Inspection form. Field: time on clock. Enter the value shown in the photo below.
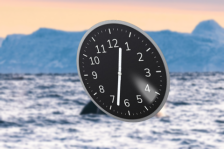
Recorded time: 12:33
